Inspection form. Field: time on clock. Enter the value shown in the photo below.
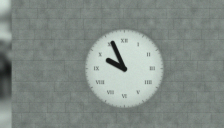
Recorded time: 9:56
